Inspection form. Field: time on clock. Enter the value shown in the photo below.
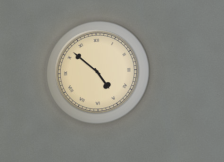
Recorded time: 4:52
